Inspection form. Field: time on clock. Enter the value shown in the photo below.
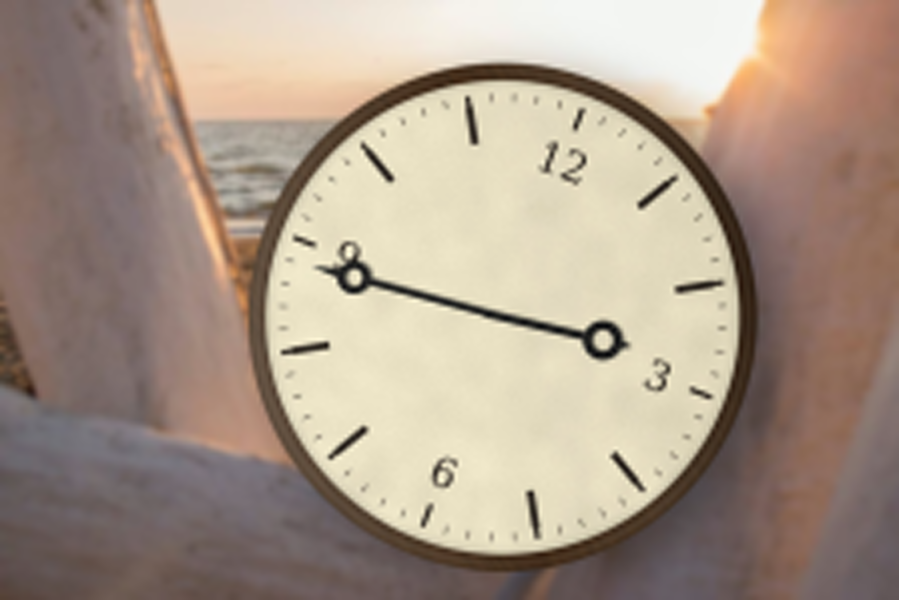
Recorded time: 2:44
